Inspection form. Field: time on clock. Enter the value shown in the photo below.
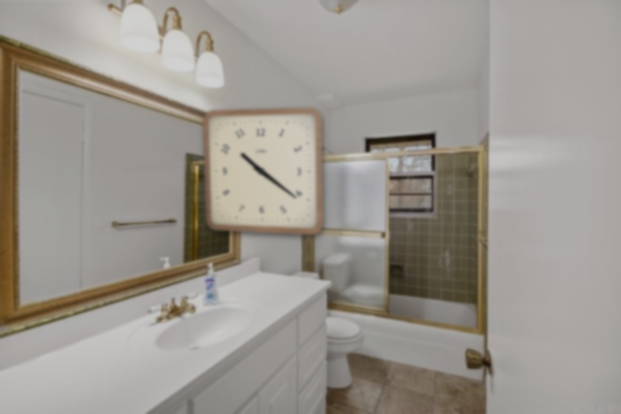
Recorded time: 10:21
